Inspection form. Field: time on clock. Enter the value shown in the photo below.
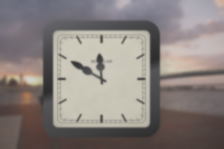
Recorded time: 11:50
